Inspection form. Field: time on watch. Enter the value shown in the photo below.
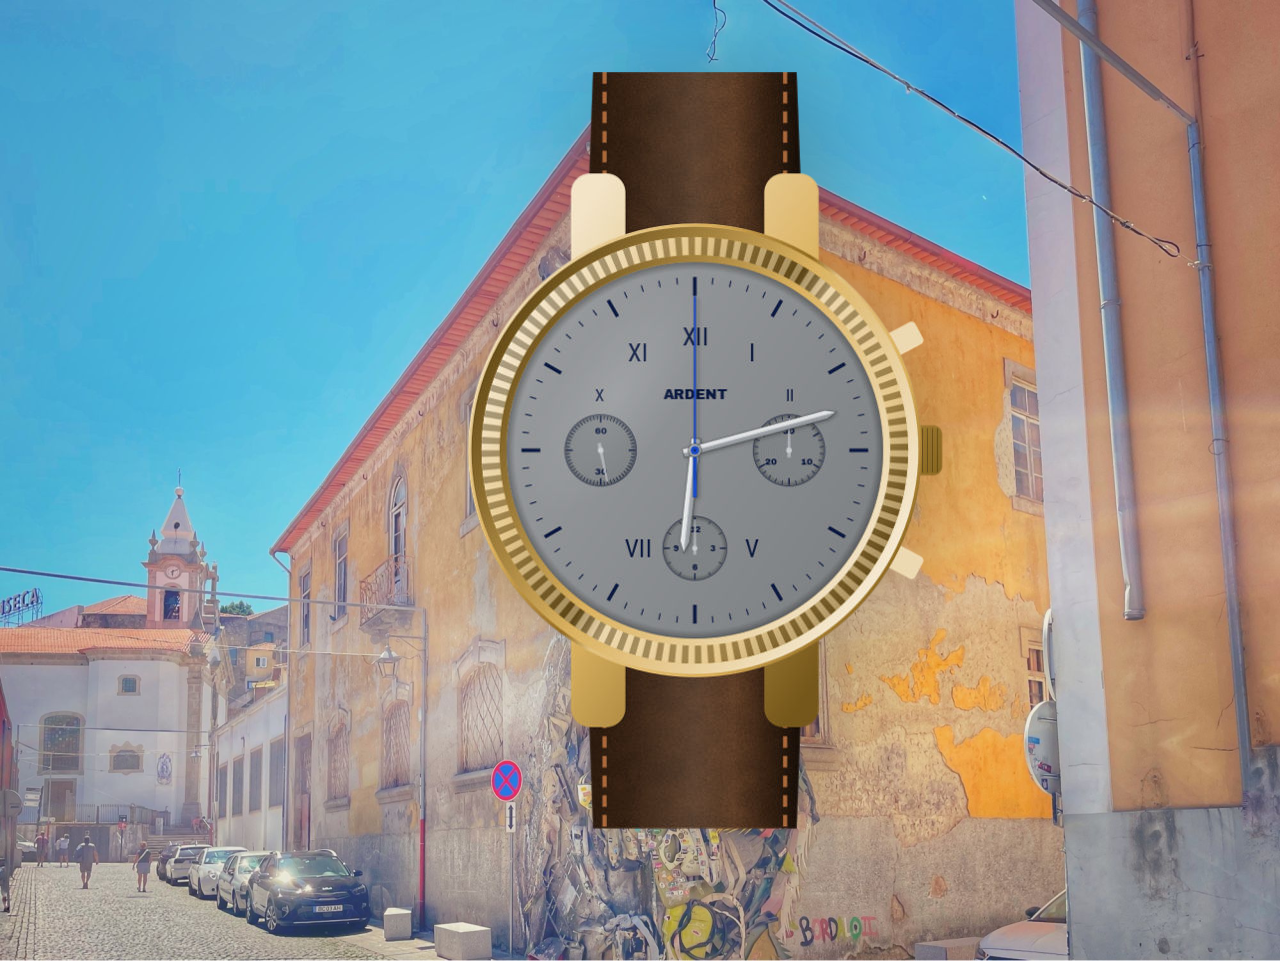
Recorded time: 6:12:28
